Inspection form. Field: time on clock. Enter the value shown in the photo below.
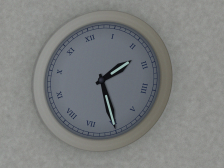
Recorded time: 2:30
